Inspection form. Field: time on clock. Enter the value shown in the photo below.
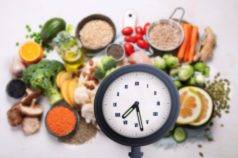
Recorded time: 7:28
